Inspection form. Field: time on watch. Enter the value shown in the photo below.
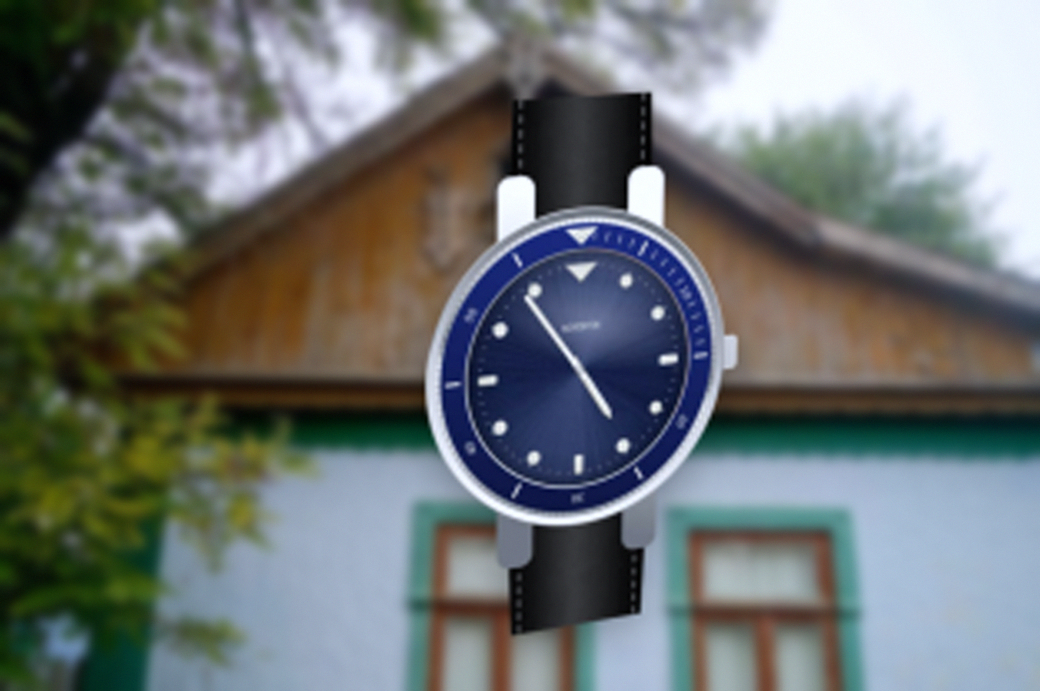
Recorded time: 4:54
